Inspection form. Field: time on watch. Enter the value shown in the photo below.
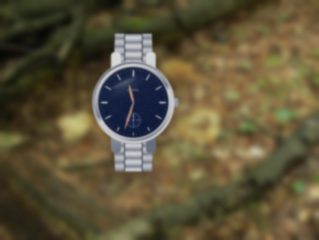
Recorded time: 11:33
